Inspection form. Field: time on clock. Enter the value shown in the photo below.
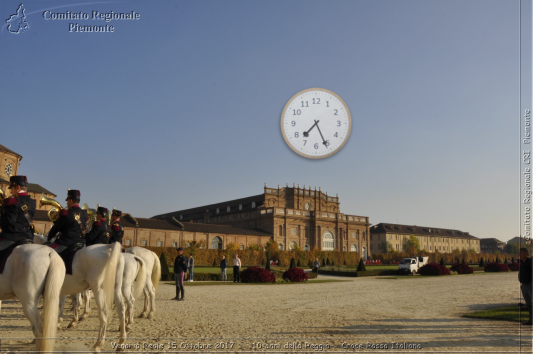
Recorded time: 7:26
